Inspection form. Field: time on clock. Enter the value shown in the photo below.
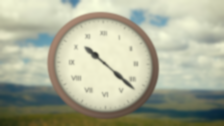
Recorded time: 10:22
